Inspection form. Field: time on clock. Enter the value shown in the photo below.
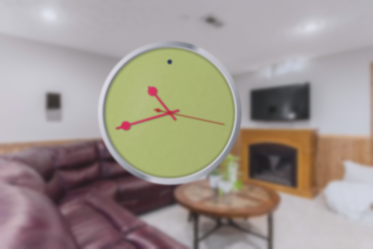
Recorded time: 10:42:17
